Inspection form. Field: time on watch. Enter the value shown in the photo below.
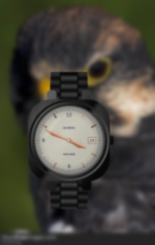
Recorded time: 3:49
